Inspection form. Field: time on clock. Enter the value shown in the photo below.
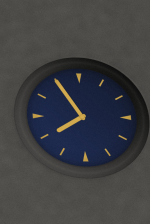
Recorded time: 7:55
